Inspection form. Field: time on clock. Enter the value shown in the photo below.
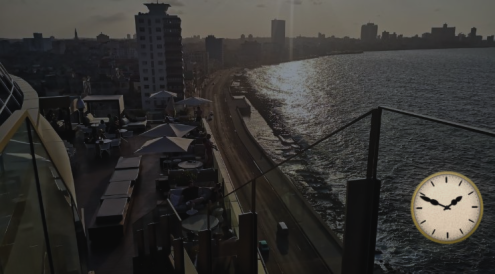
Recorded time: 1:49
